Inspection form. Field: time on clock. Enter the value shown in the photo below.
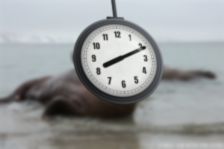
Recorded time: 8:11
